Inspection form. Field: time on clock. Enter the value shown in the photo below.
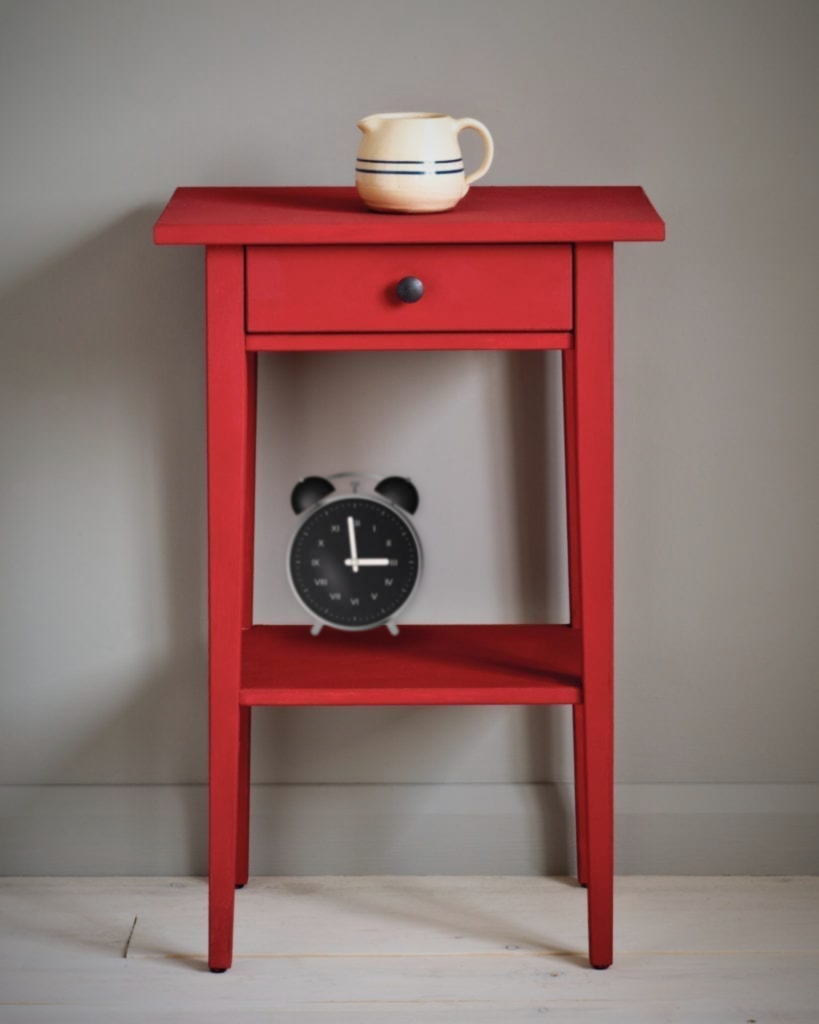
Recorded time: 2:59
